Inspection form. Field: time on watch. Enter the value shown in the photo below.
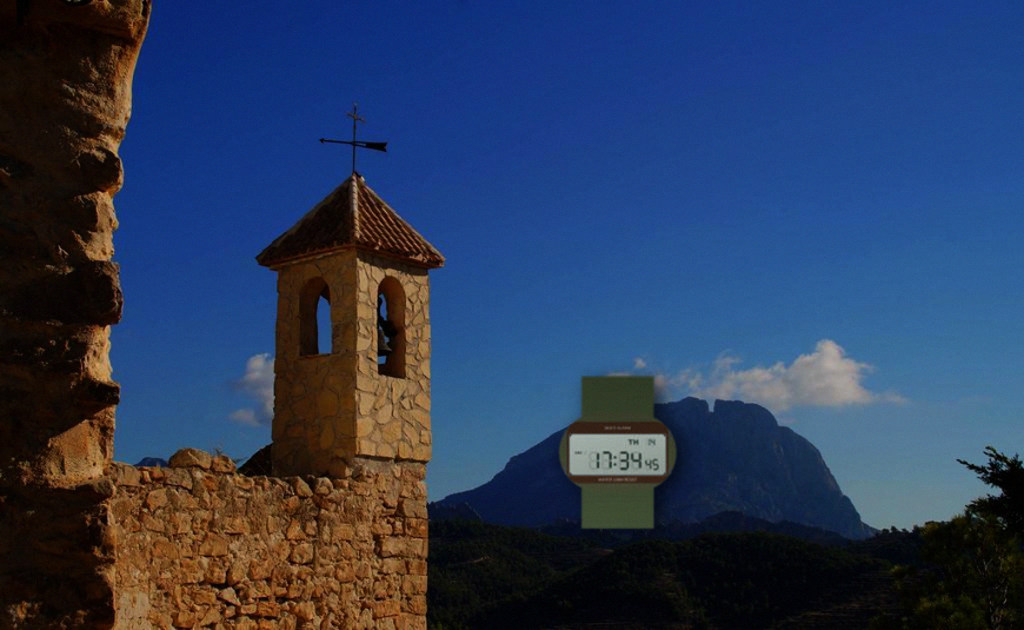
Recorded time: 17:34:45
